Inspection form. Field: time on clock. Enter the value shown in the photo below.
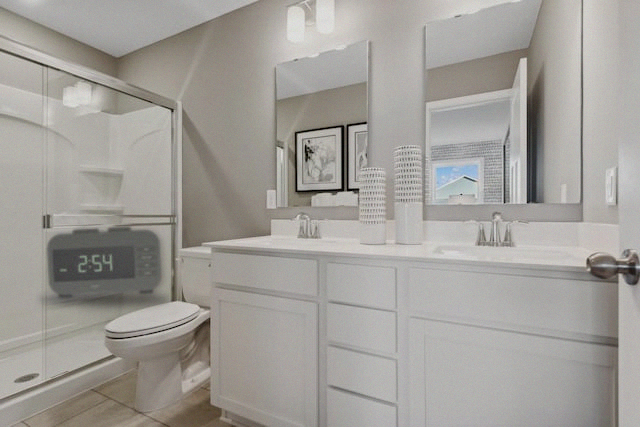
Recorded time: 2:54
